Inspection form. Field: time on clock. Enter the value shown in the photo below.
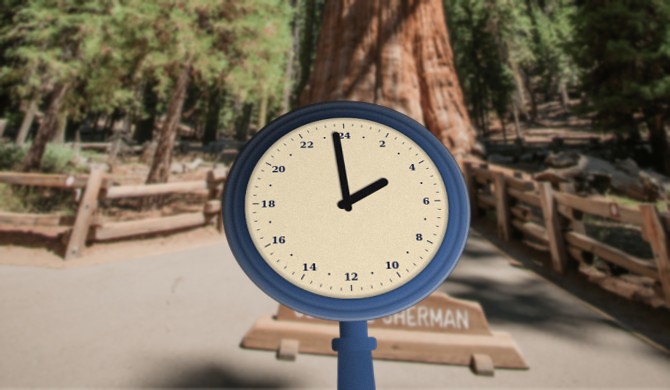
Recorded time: 3:59
